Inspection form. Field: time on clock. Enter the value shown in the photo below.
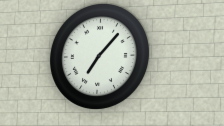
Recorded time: 7:07
